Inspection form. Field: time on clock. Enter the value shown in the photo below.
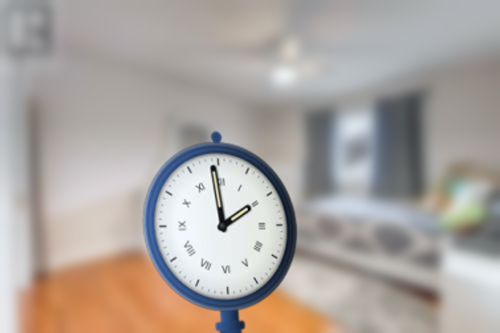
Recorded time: 1:59
